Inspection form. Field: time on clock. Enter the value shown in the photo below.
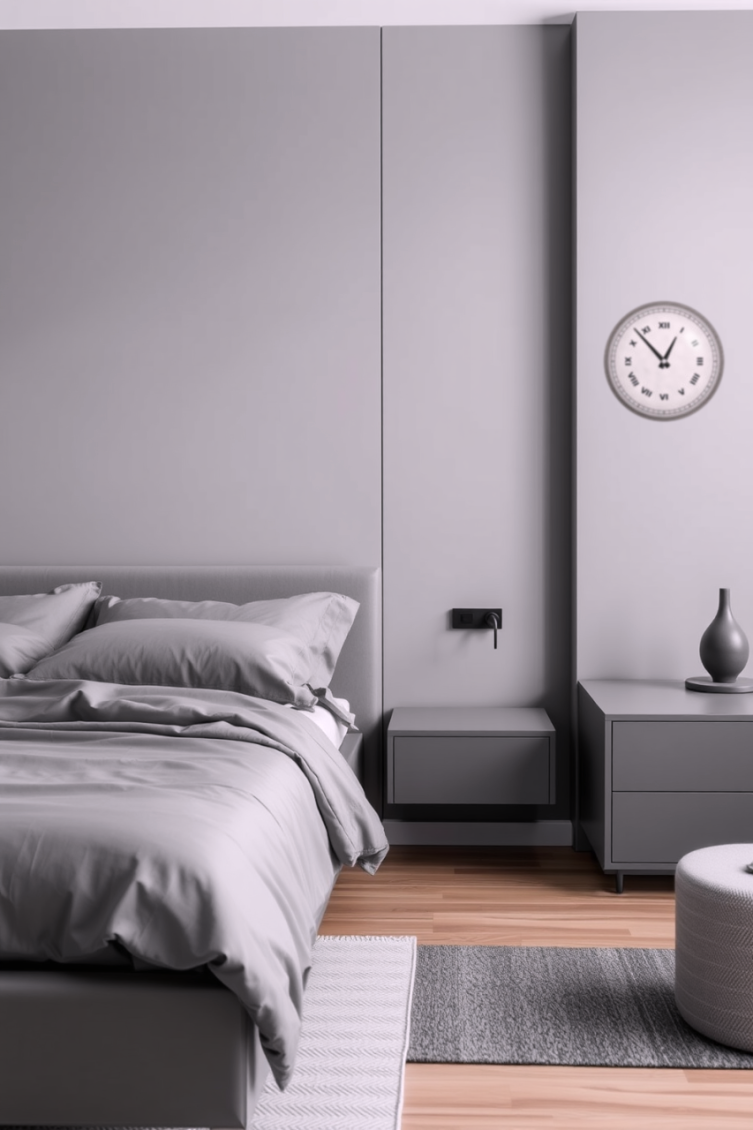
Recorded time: 12:53
